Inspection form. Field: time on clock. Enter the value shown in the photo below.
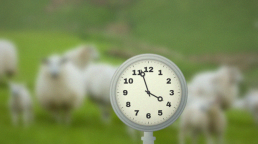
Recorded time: 3:57
